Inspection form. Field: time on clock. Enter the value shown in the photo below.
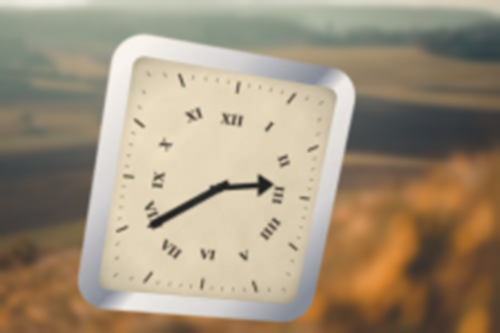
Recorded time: 2:39
